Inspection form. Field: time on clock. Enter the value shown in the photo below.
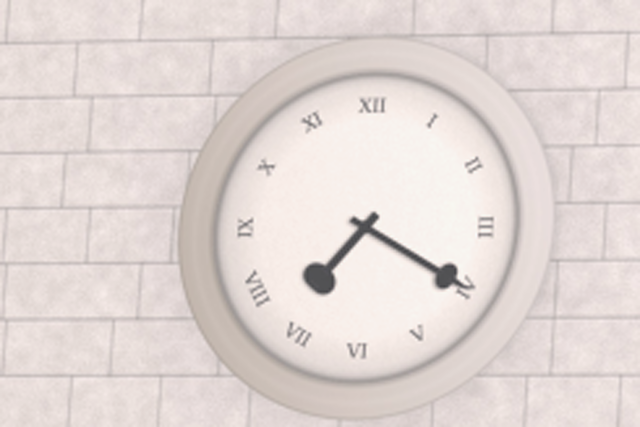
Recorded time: 7:20
